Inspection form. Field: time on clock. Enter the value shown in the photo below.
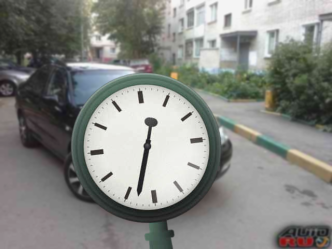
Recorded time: 12:33
